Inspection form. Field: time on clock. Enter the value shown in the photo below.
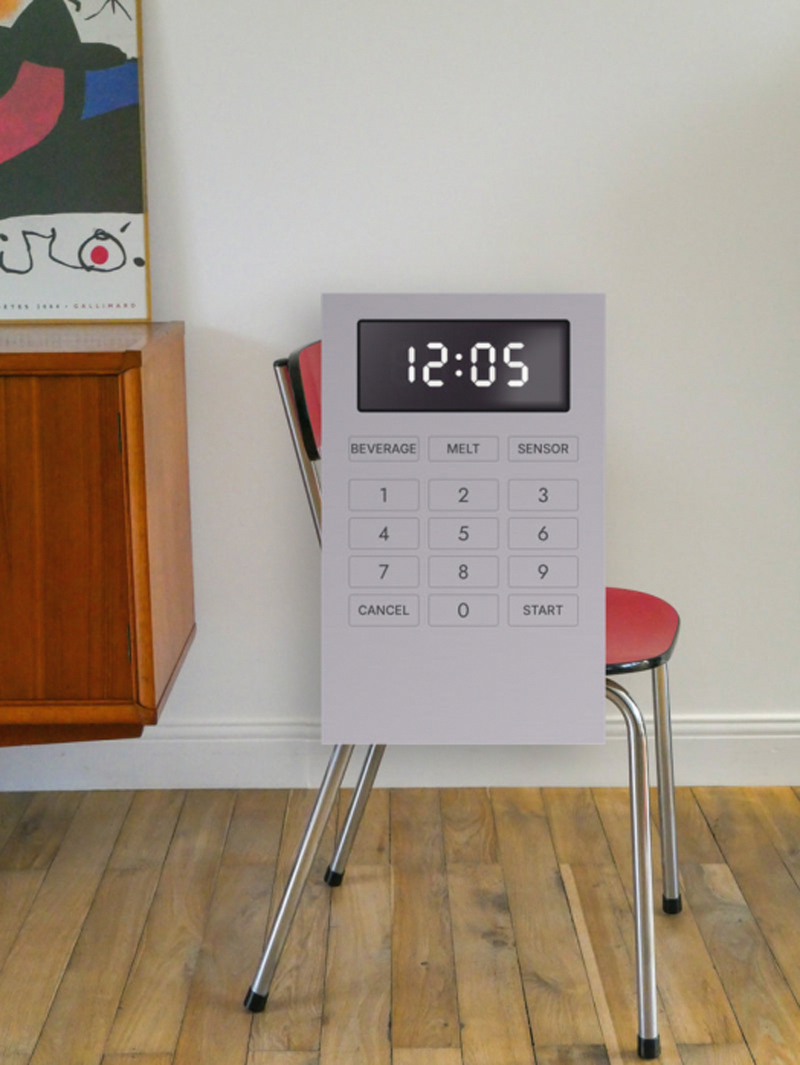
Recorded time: 12:05
